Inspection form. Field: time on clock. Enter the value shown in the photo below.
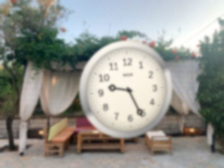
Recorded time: 9:26
